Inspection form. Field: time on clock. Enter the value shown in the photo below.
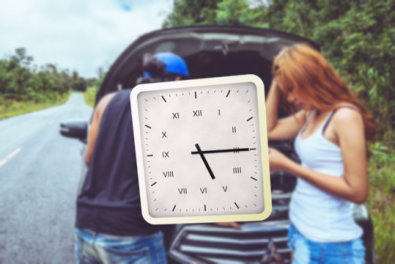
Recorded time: 5:15
